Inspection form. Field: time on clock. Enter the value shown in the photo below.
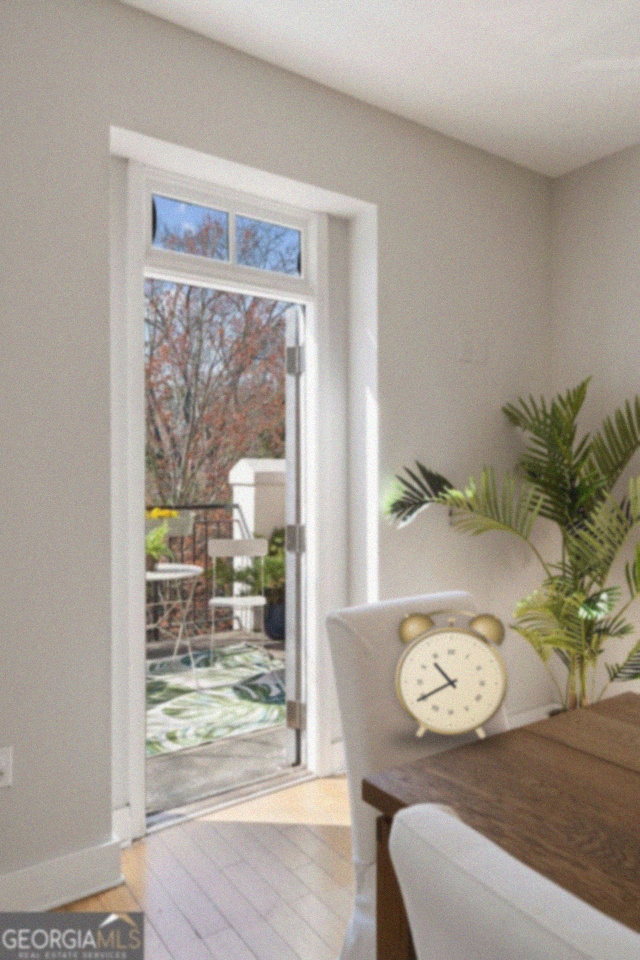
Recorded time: 10:40
